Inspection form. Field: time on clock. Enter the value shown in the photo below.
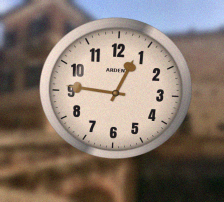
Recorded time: 12:46
